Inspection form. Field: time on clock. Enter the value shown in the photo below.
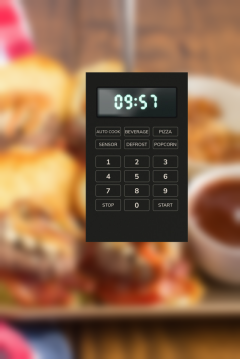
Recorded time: 9:57
